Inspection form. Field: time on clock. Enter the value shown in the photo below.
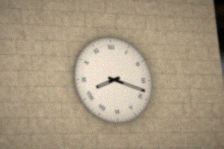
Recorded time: 8:18
